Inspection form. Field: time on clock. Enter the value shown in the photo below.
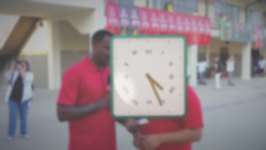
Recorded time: 4:26
